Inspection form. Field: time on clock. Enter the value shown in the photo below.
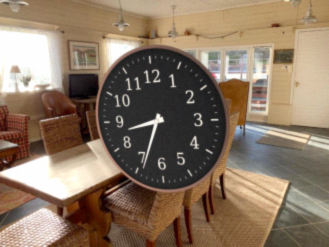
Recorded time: 8:34
